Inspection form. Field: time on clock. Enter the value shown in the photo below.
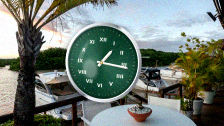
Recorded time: 1:16
